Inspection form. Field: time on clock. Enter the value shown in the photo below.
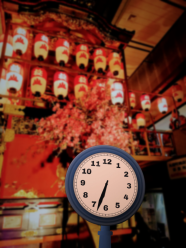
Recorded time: 6:33
